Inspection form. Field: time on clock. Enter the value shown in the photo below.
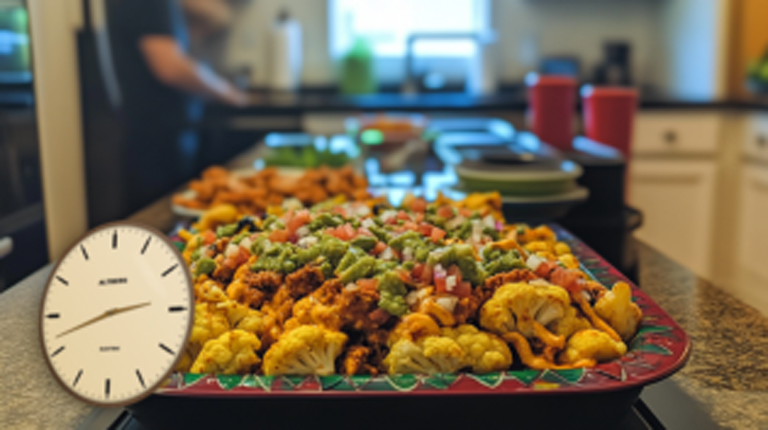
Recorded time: 2:42
